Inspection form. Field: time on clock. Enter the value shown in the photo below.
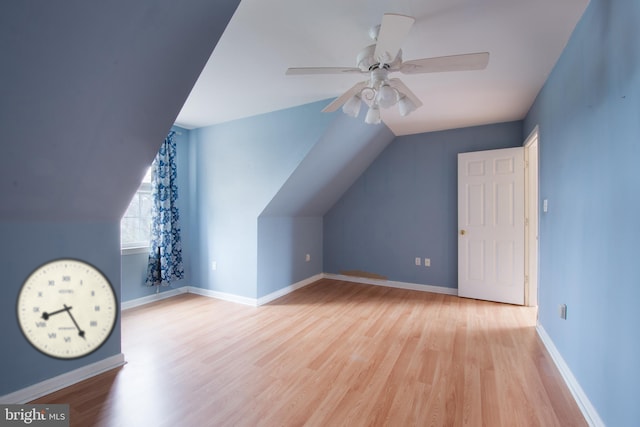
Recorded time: 8:25
